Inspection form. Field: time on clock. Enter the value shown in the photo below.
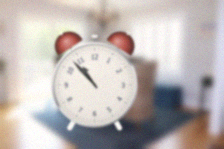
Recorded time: 10:53
